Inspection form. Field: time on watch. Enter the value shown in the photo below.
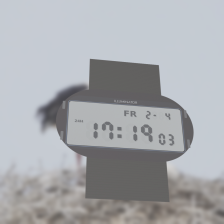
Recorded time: 17:19:03
